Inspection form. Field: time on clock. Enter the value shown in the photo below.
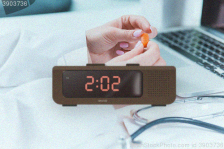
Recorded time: 2:02
